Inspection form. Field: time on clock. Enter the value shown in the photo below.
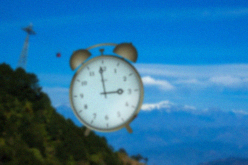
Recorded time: 2:59
